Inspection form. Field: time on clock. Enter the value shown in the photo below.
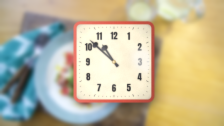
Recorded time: 10:52
